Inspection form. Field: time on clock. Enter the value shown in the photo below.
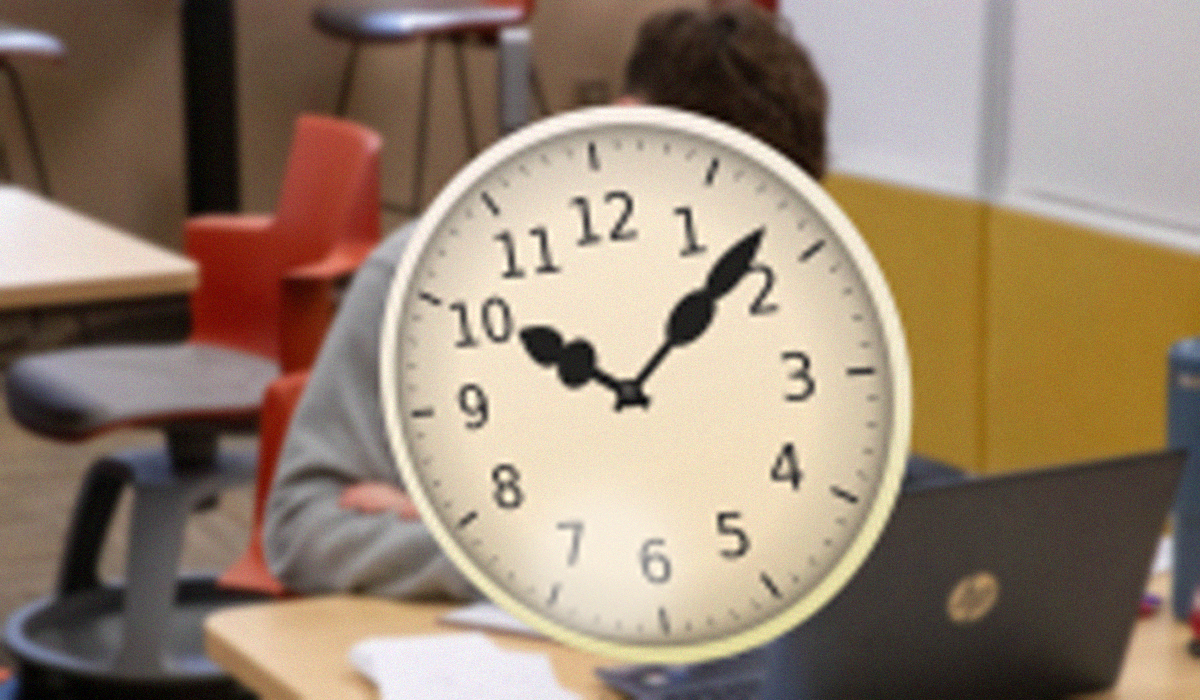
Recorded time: 10:08
